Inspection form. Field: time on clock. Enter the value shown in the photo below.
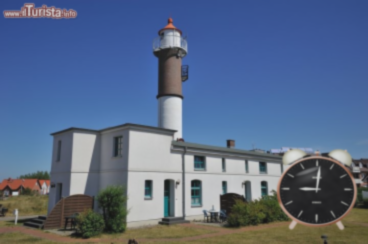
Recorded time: 9:01
